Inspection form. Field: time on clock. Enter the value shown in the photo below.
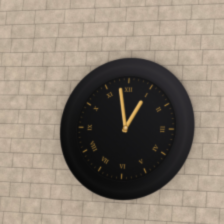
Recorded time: 12:58
